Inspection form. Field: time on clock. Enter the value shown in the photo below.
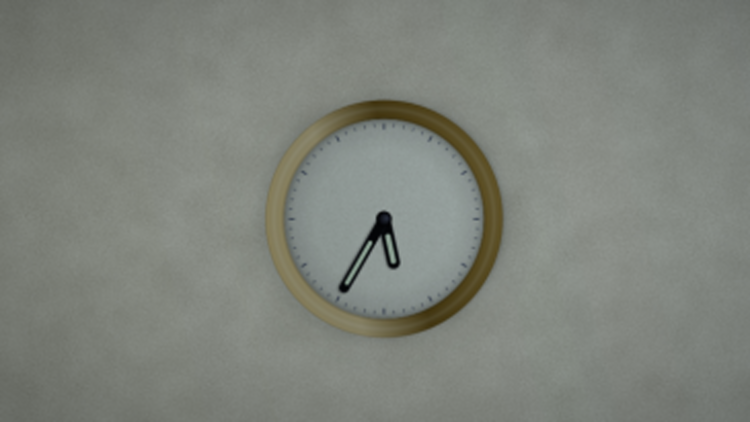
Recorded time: 5:35
